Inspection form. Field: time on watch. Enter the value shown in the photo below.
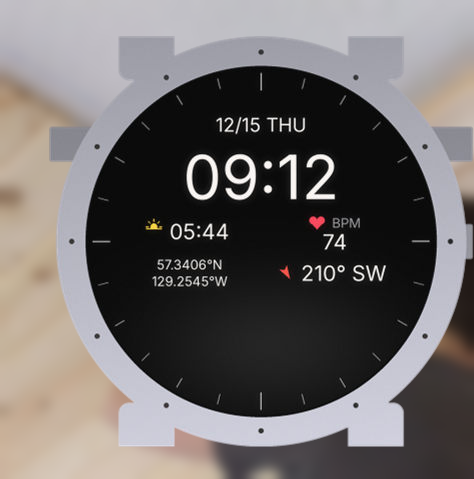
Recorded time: 9:12
